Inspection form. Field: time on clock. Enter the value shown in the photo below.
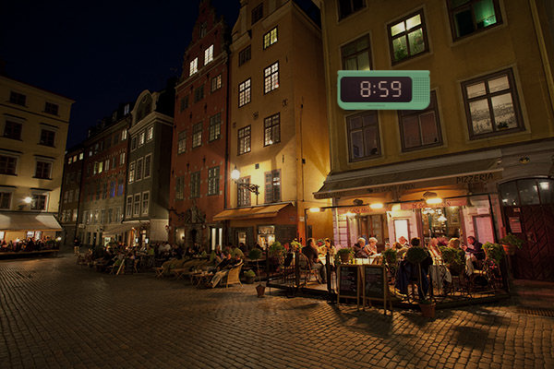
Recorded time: 8:59
